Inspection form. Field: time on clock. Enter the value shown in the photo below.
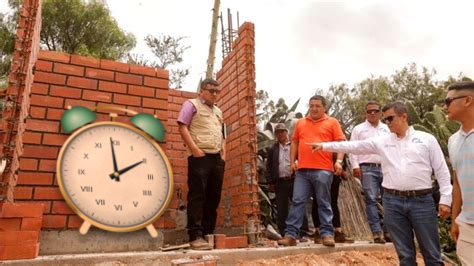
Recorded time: 1:59
